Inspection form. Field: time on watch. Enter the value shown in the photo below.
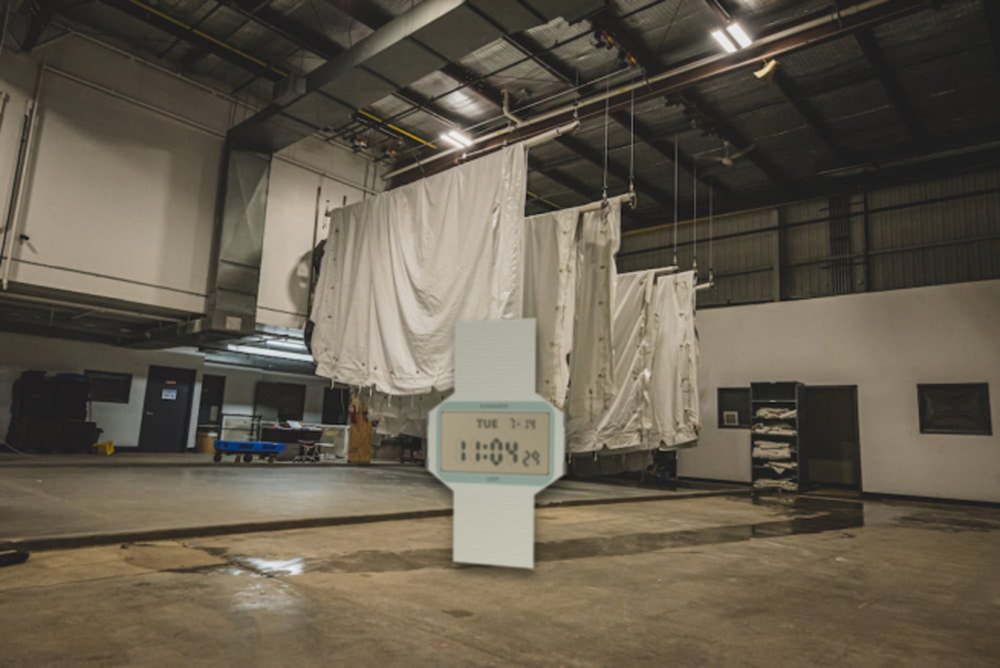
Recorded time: 11:04:29
